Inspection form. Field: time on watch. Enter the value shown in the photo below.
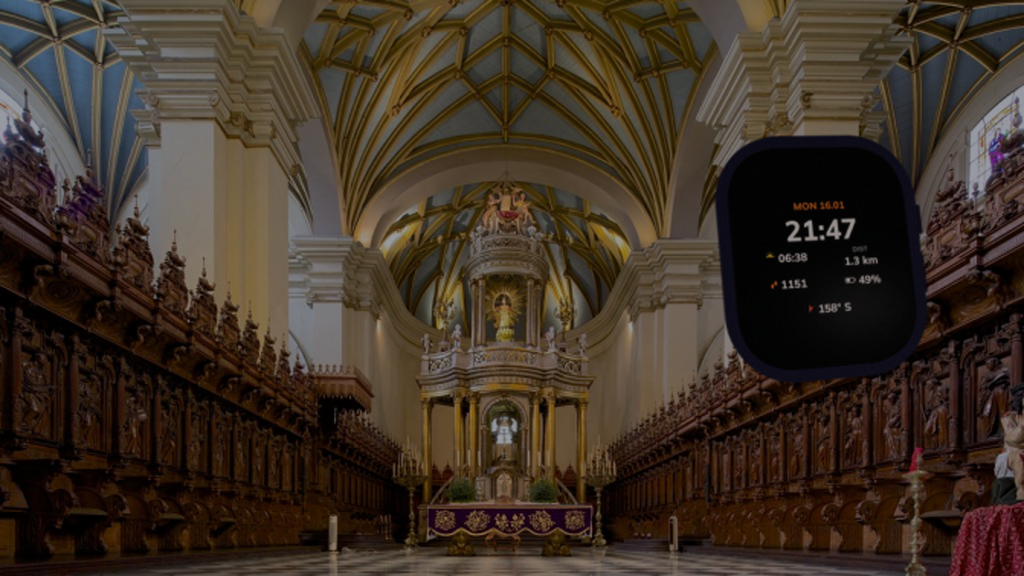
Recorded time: 21:47
